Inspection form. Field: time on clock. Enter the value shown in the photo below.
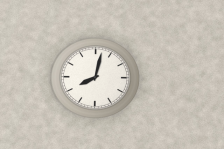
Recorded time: 8:02
